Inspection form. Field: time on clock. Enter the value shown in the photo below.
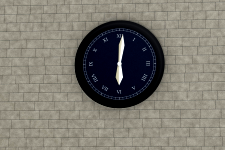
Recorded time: 6:01
